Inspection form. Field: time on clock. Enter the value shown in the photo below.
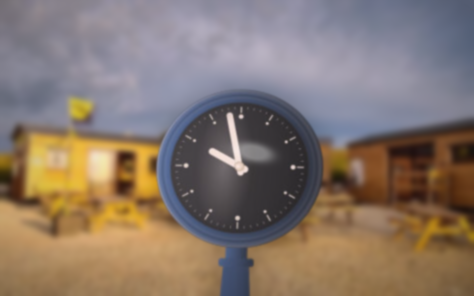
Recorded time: 9:58
